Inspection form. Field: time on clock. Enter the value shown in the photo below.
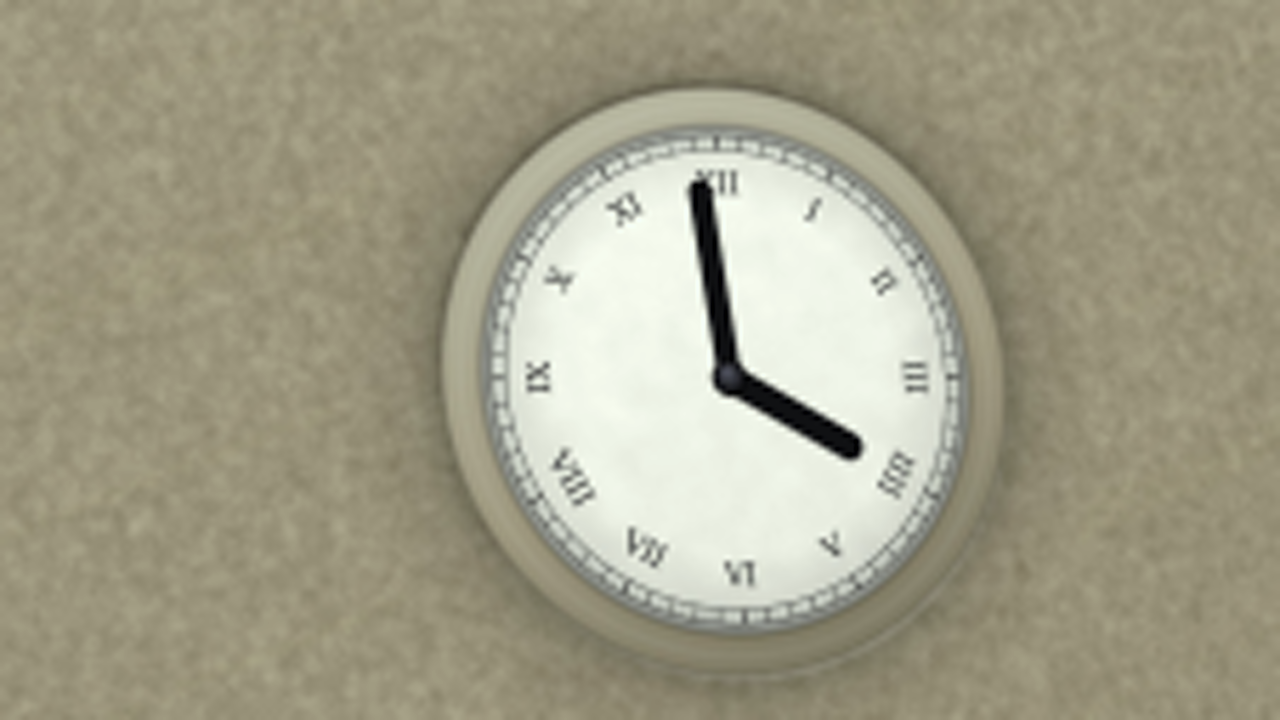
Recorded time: 3:59
